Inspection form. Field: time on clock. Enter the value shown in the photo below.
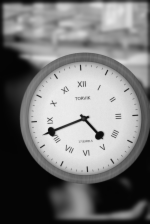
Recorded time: 4:42
